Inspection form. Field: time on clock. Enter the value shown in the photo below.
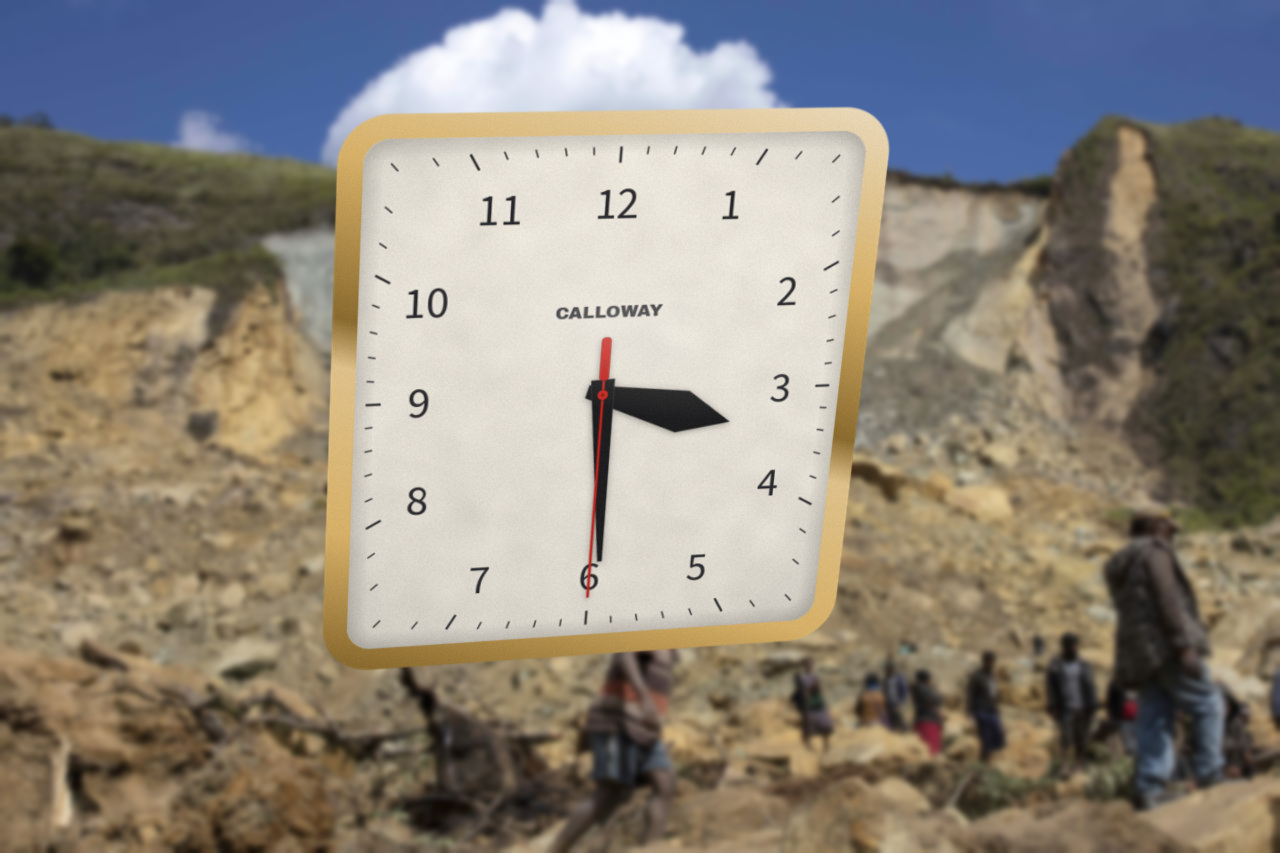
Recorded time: 3:29:30
